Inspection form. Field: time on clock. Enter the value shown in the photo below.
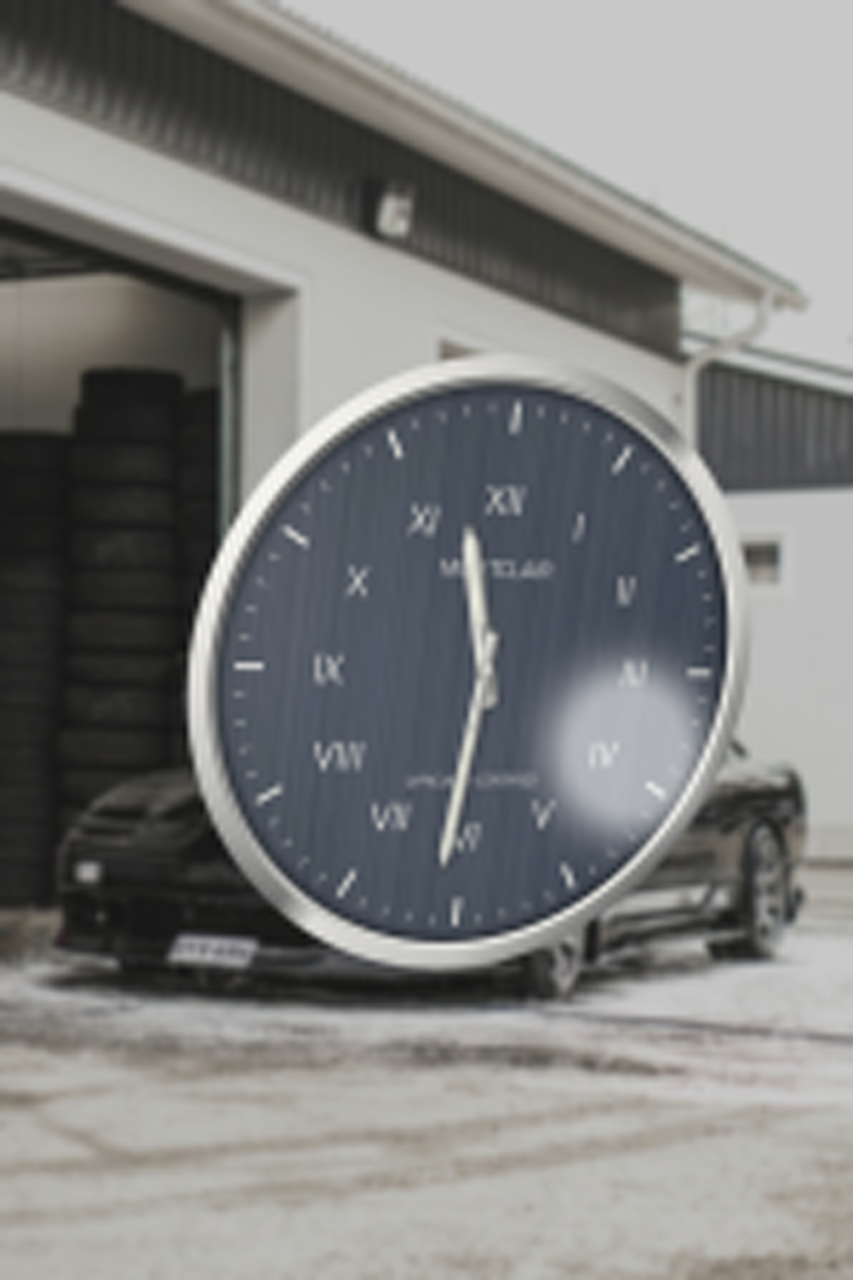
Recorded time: 11:31
